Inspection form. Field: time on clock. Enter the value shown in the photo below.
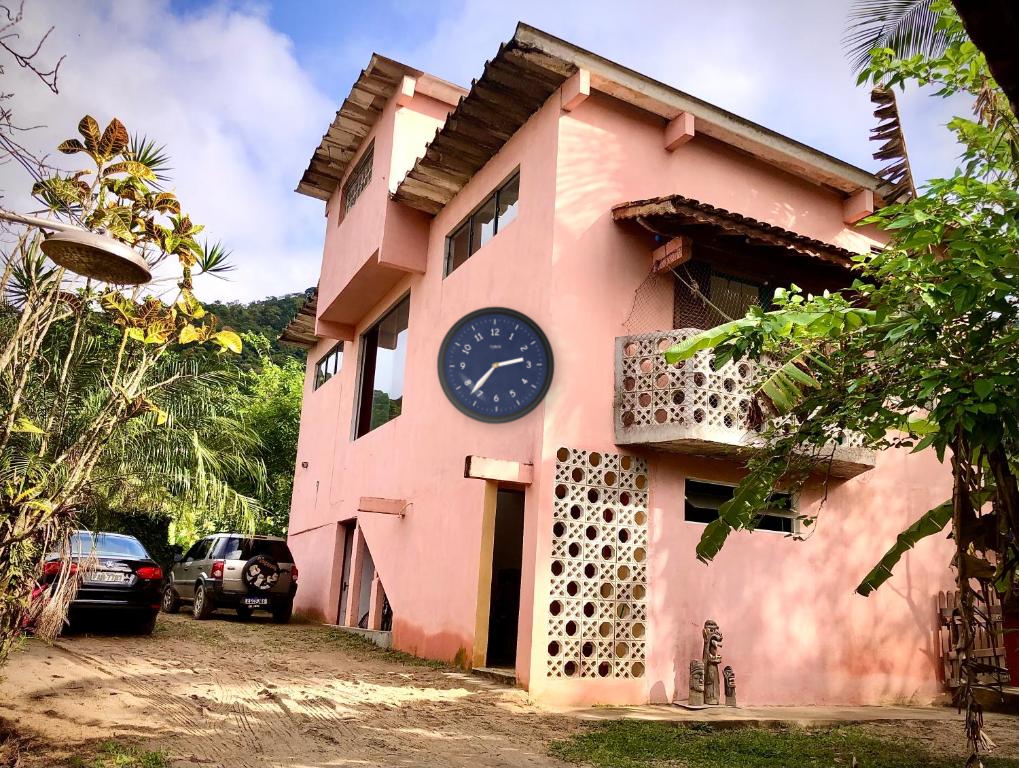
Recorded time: 2:37
